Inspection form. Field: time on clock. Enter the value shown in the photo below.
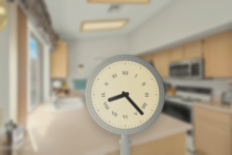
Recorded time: 8:23
